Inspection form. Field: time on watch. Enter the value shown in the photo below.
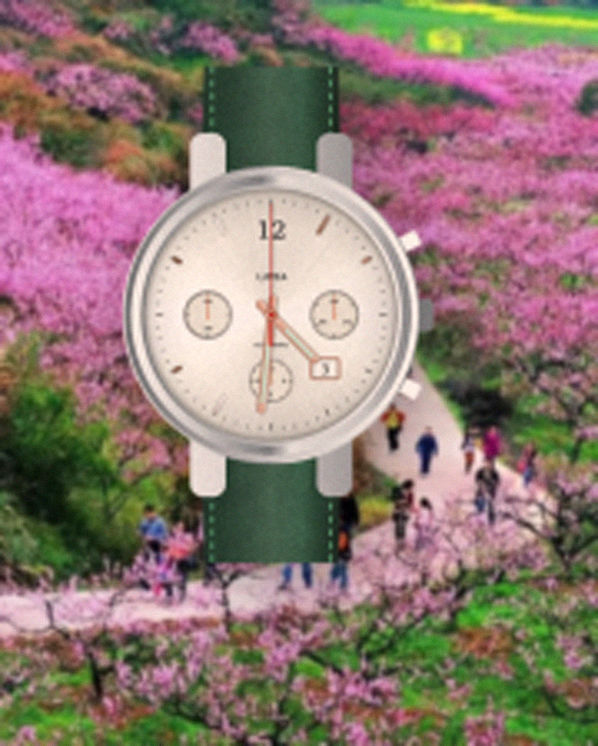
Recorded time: 4:31
